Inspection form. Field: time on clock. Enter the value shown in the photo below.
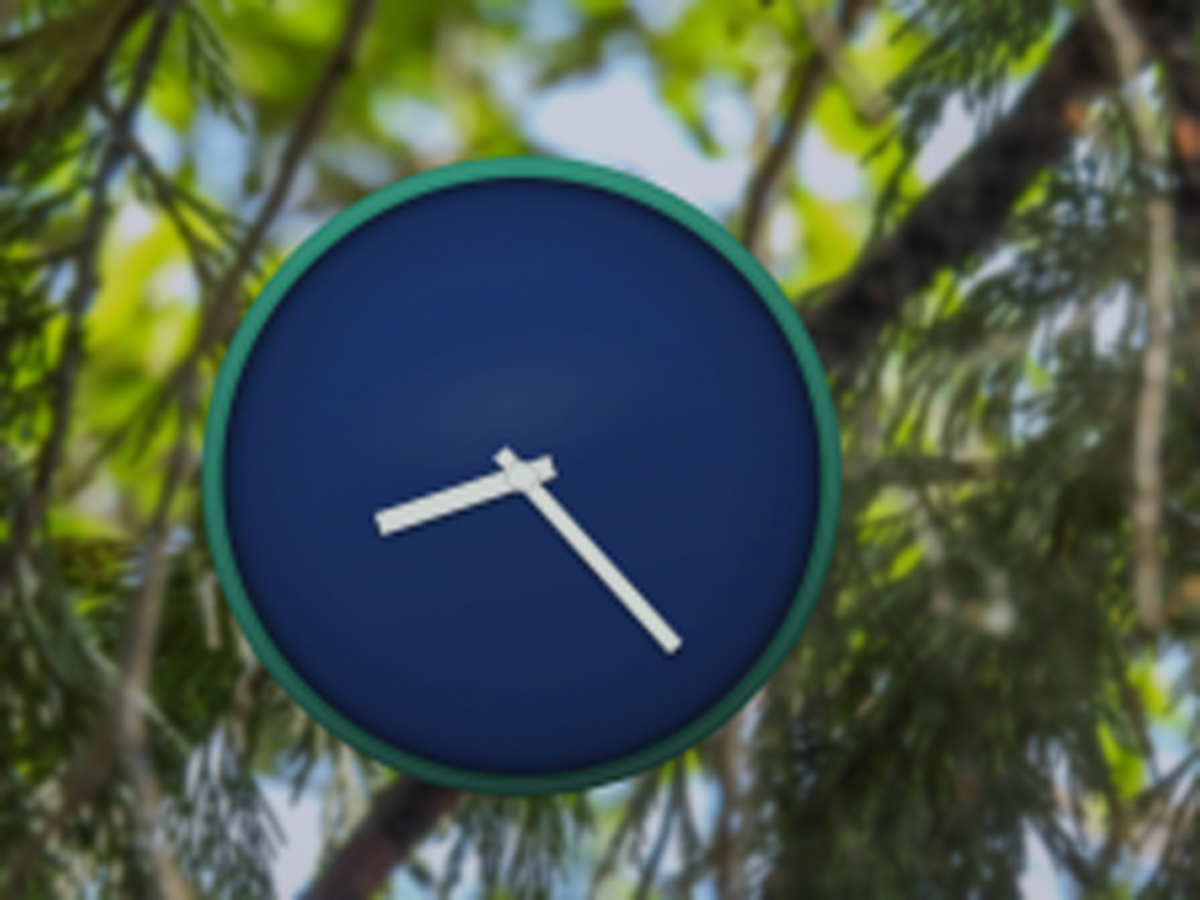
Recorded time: 8:23
